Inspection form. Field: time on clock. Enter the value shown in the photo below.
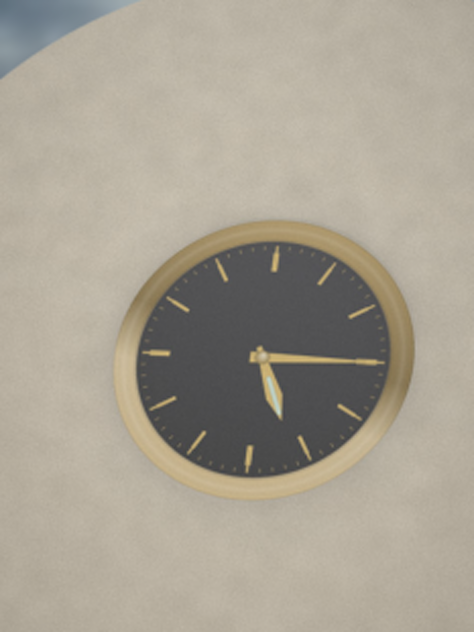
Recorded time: 5:15
